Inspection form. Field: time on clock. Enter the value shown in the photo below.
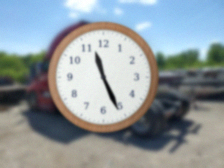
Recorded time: 11:26
